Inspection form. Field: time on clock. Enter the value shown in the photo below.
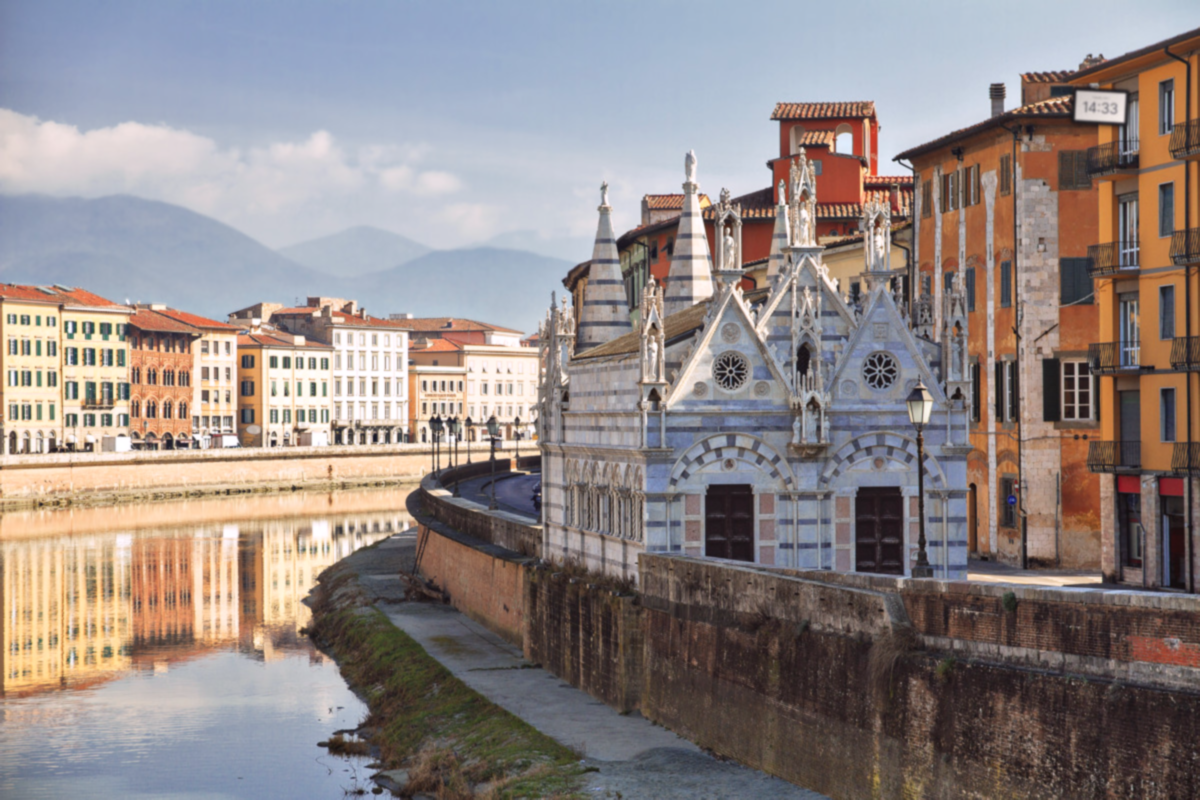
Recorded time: 14:33
